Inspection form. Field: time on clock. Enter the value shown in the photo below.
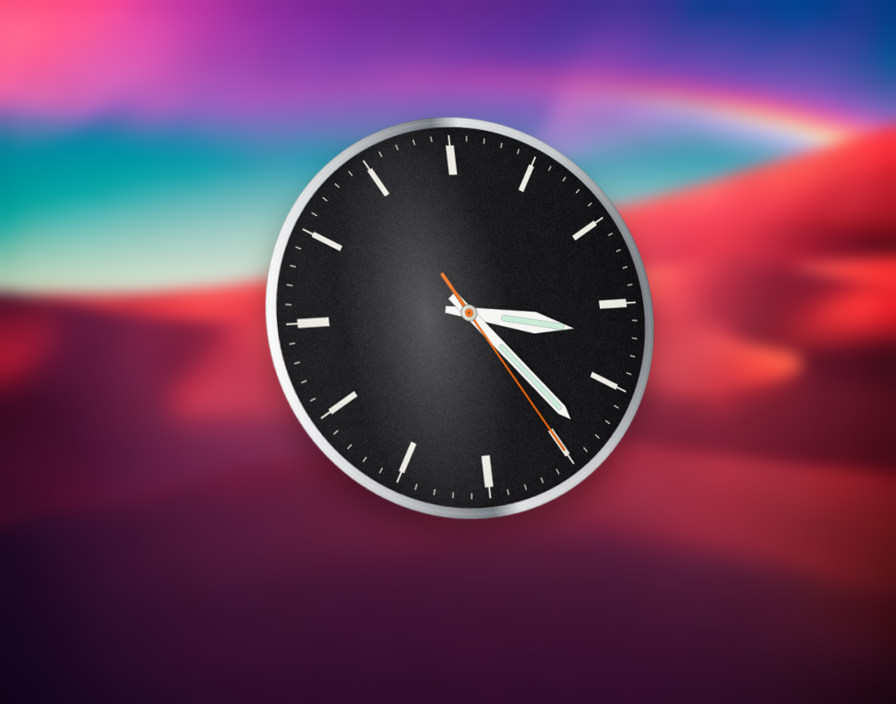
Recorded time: 3:23:25
